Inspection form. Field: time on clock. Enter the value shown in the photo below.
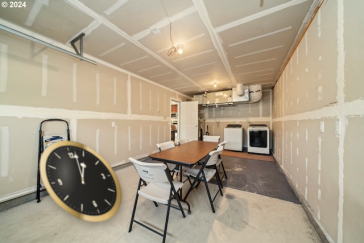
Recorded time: 1:02
